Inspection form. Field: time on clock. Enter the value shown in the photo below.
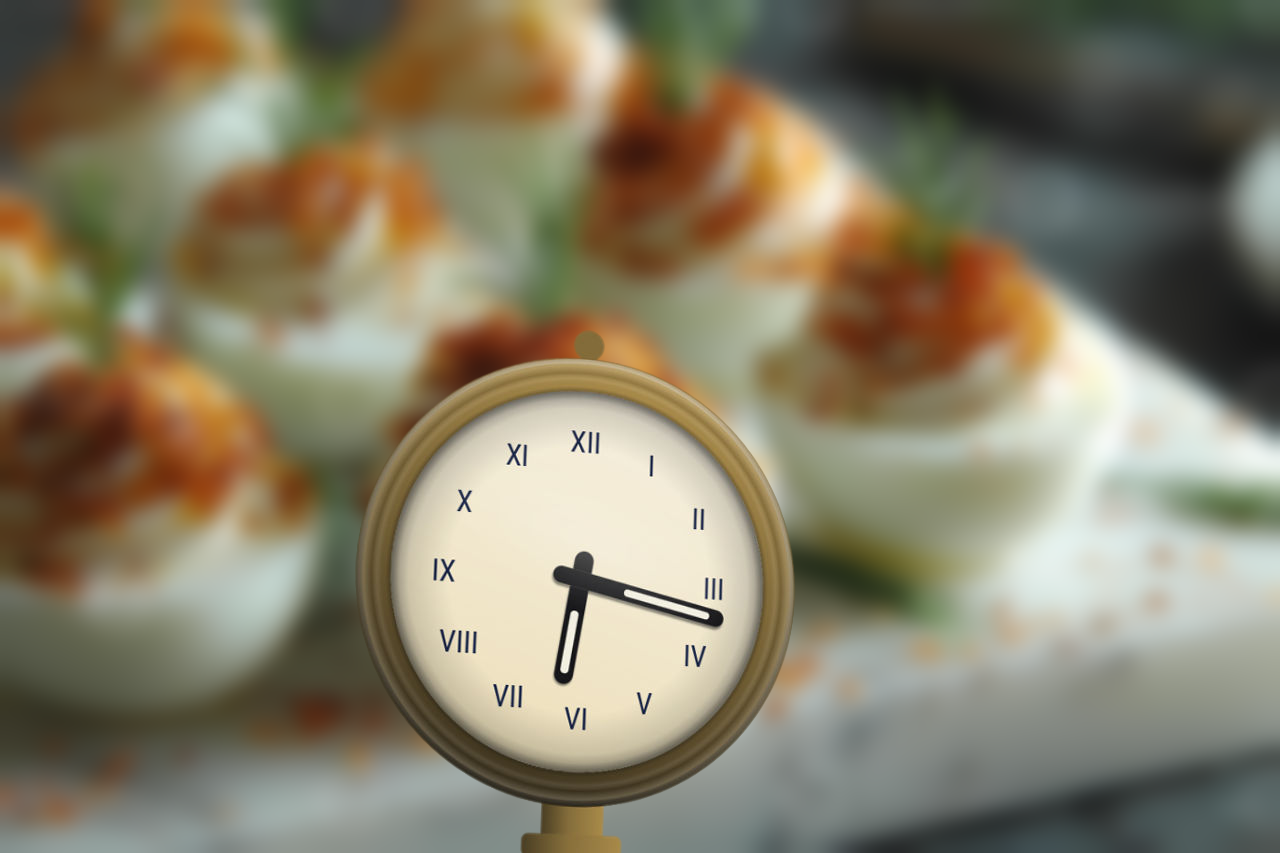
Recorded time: 6:17
